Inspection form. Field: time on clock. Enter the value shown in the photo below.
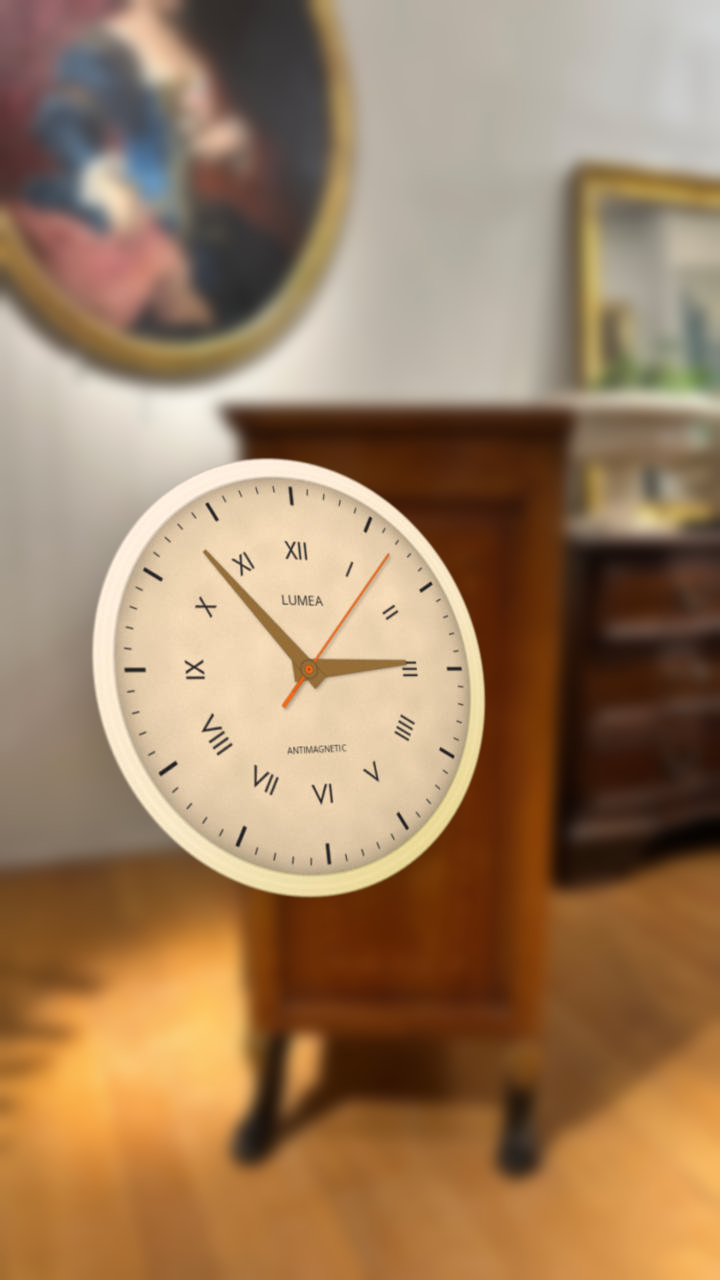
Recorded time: 2:53:07
